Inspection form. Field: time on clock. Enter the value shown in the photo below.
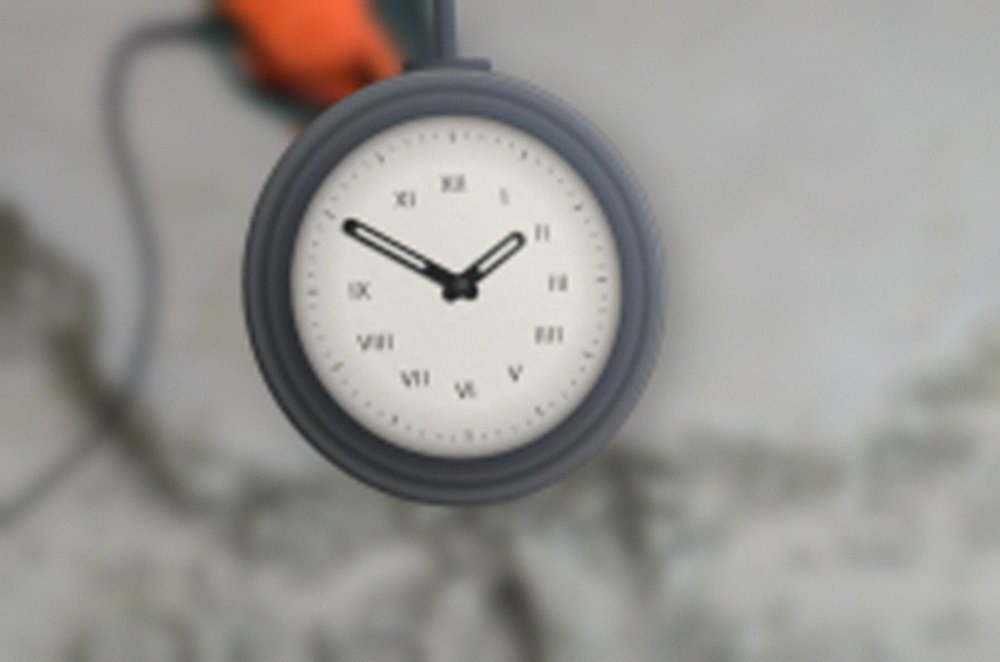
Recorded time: 1:50
